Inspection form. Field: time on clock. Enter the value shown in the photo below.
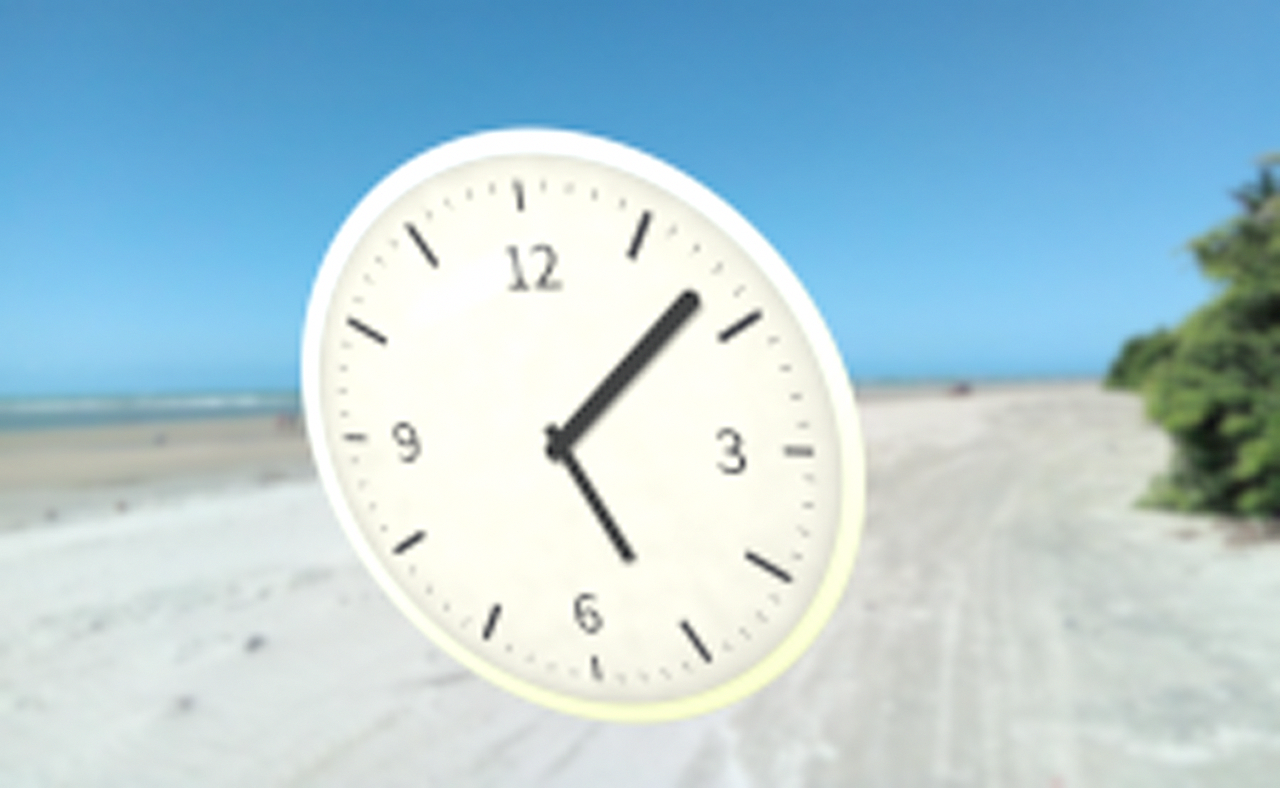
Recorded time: 5:08
